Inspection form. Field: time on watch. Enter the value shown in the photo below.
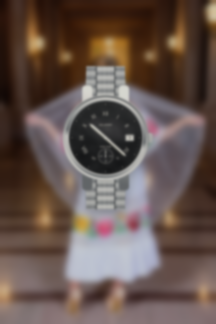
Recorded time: 10:22
